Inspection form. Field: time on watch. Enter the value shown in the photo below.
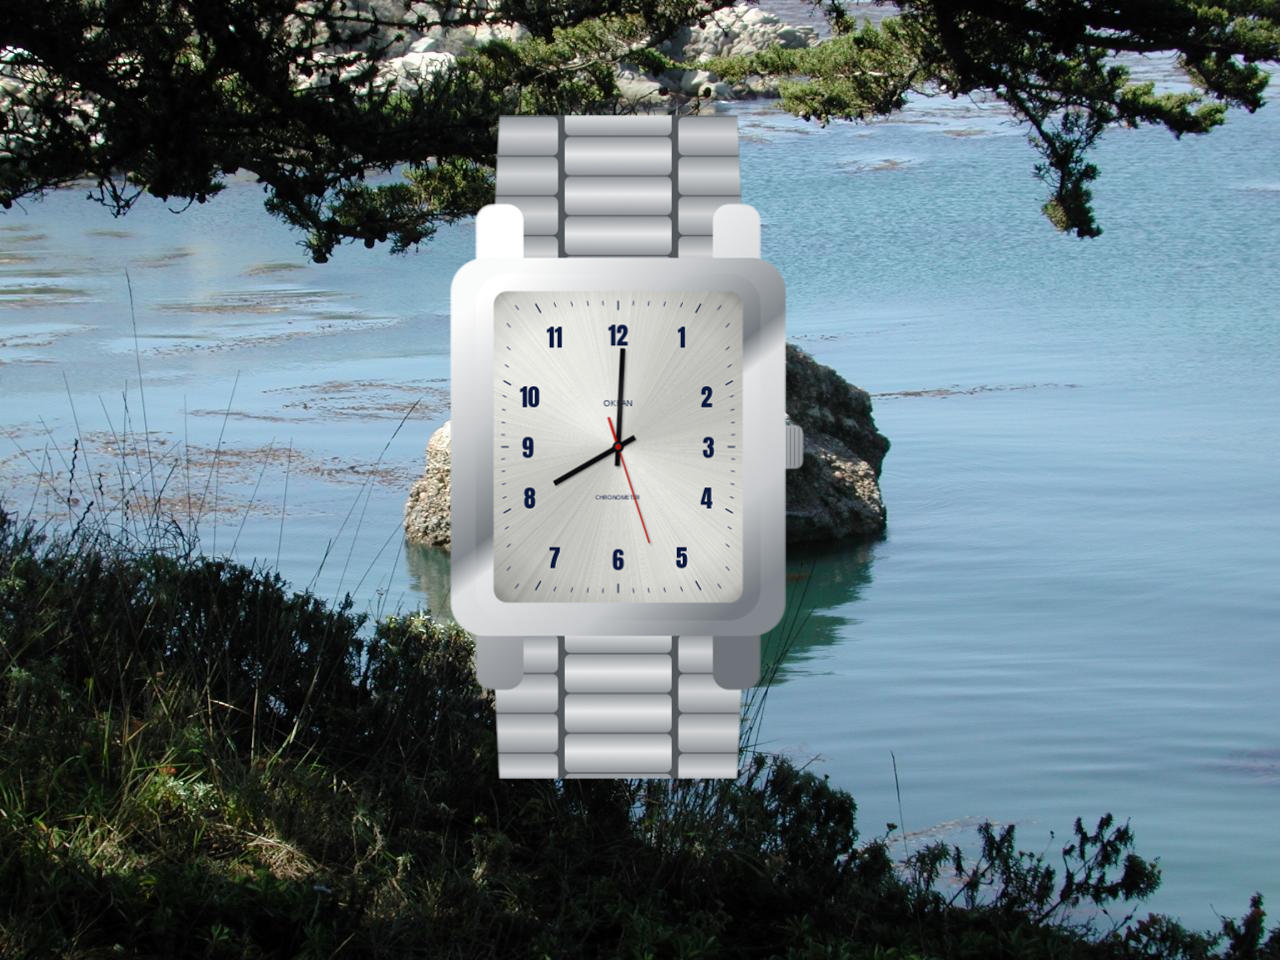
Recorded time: 8:00:27
